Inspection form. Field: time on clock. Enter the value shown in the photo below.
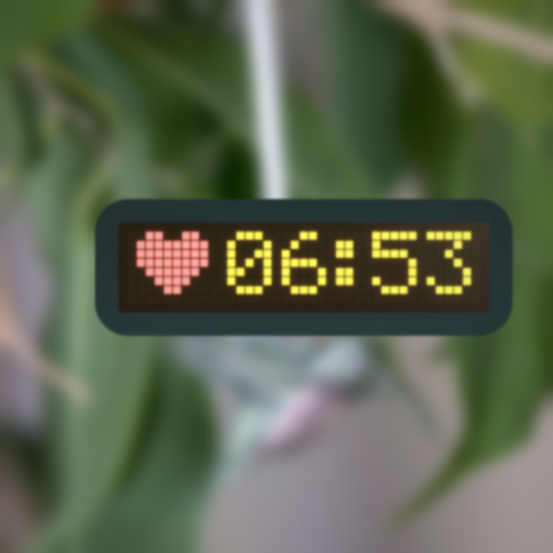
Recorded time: 6:53
